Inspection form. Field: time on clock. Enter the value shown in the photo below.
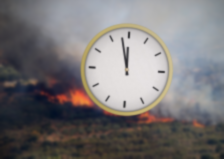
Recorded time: 11:58
